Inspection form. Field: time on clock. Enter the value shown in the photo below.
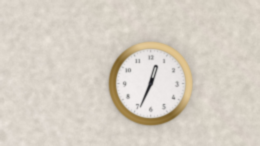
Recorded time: 12:34
